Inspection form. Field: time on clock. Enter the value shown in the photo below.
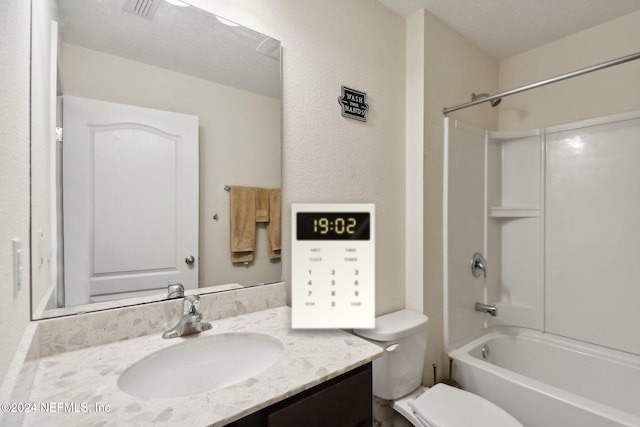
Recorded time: 19:02
